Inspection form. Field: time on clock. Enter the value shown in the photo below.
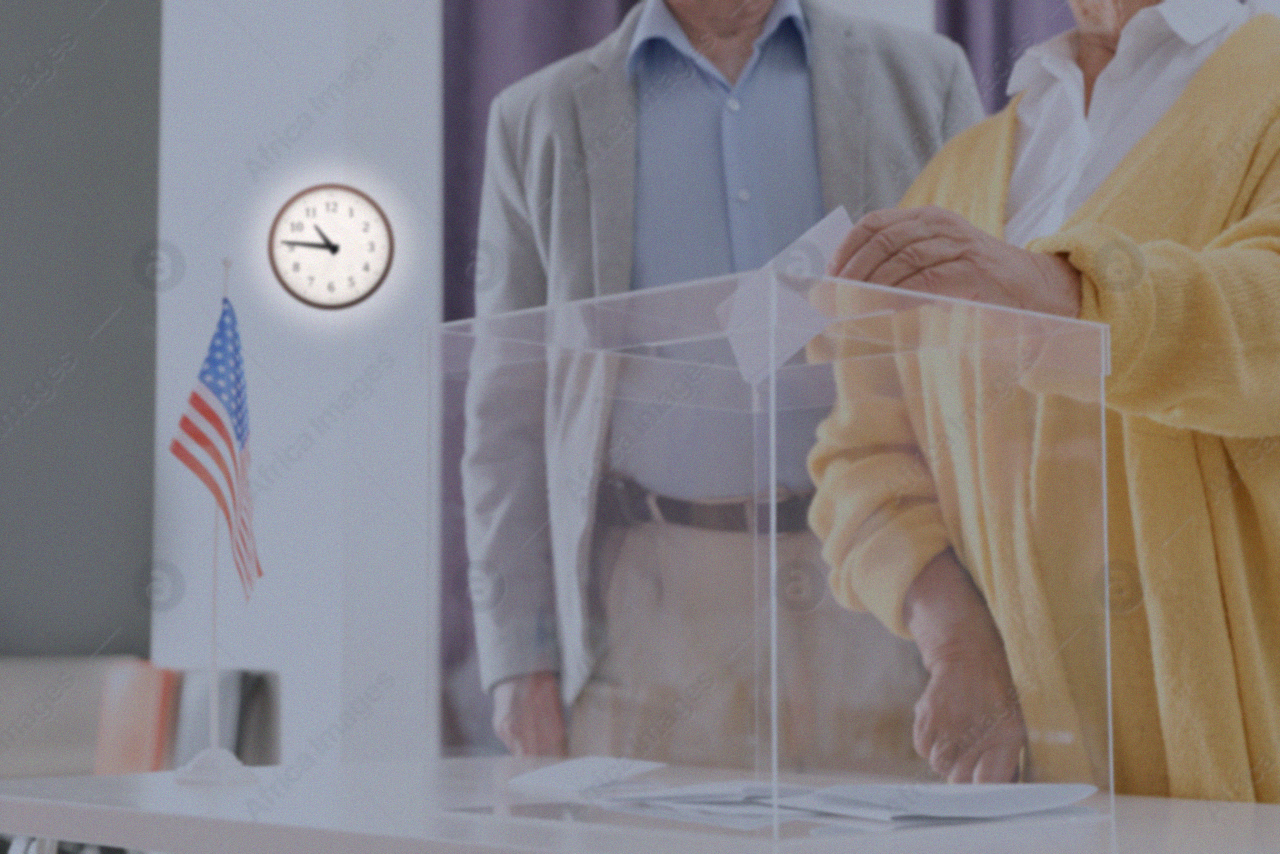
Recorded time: 10:46
